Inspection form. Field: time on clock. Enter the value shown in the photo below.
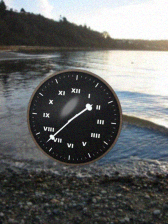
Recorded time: 1:37
